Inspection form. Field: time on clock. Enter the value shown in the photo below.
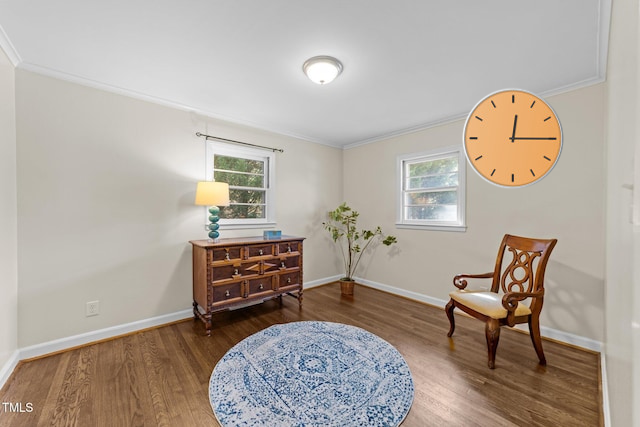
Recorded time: 12:15
